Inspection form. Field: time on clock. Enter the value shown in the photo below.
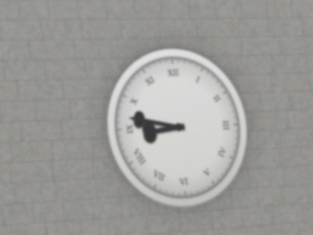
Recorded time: 8:47
